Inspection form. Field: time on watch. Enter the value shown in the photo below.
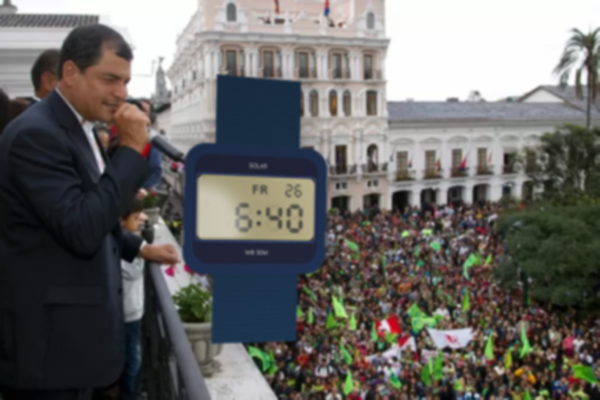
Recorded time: 6:40
